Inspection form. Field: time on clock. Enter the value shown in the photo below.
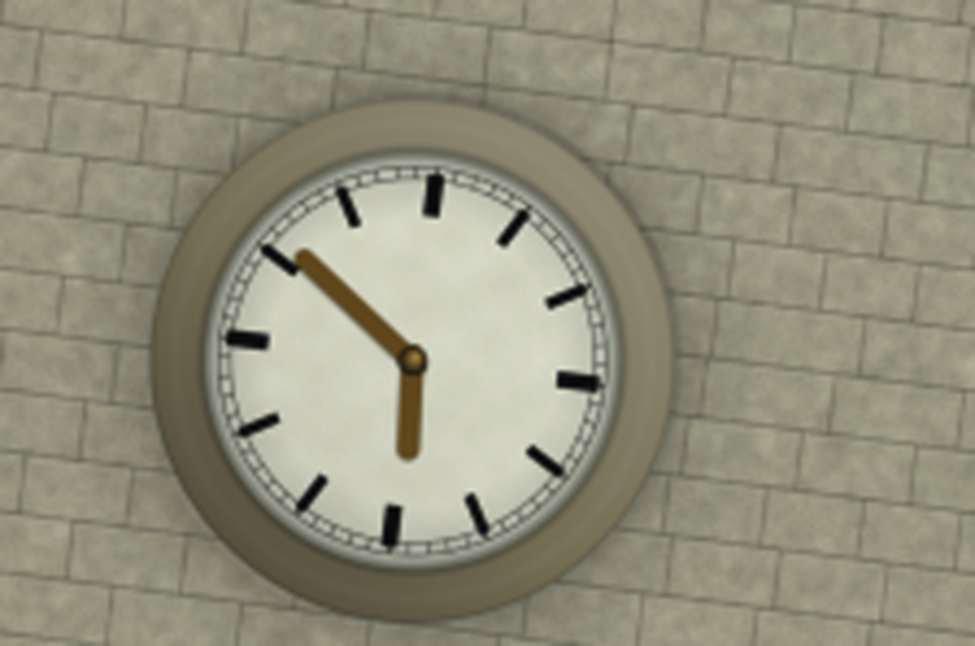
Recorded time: 5:51
